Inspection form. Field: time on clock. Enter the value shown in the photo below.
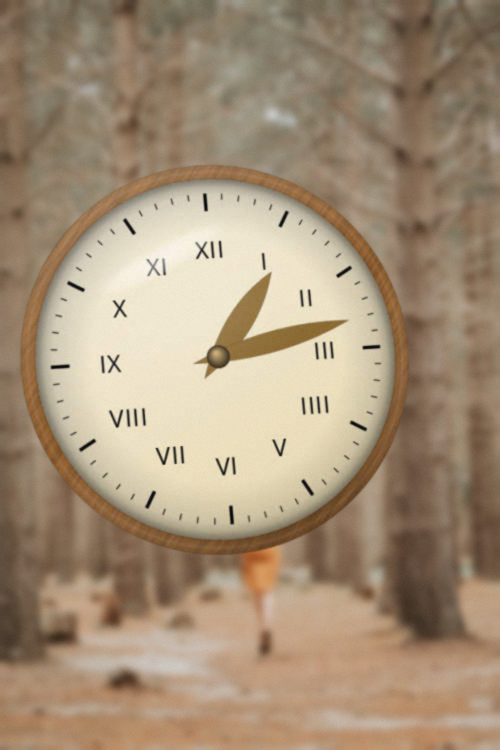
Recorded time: 1:13
